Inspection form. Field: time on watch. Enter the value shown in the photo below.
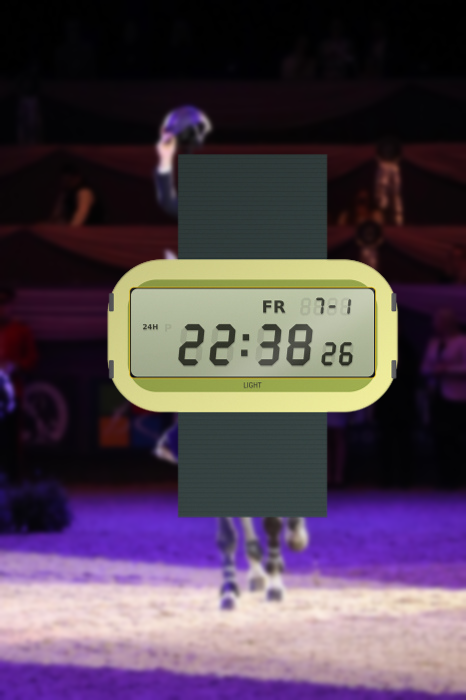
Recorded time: 22:38:26
